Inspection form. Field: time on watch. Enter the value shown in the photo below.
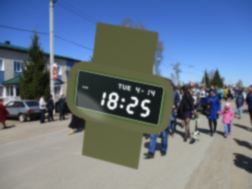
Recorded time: 18:25
